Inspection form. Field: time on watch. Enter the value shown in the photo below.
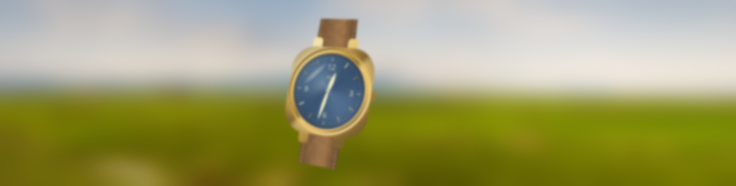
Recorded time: 12:32
